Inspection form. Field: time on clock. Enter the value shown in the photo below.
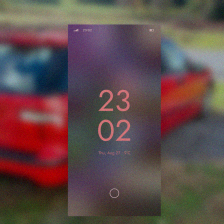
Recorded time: 23:02
